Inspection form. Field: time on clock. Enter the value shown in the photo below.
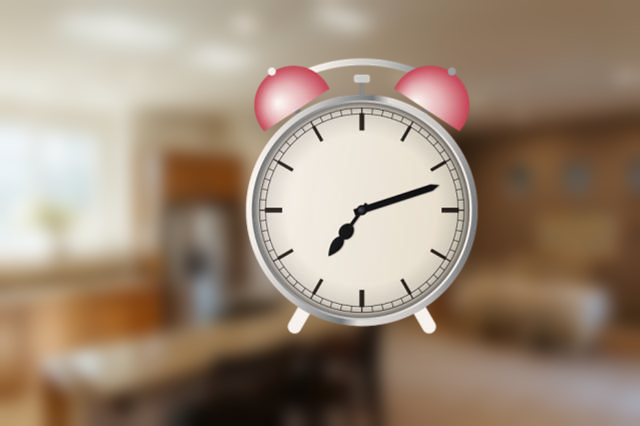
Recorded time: 7:12
